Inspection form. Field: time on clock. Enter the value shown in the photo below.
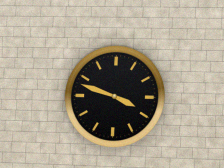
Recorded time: 3:48
